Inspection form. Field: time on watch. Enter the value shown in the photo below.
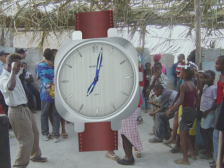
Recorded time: 7:02
